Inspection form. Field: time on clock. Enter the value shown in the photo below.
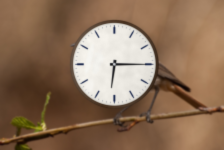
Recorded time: 6:15
